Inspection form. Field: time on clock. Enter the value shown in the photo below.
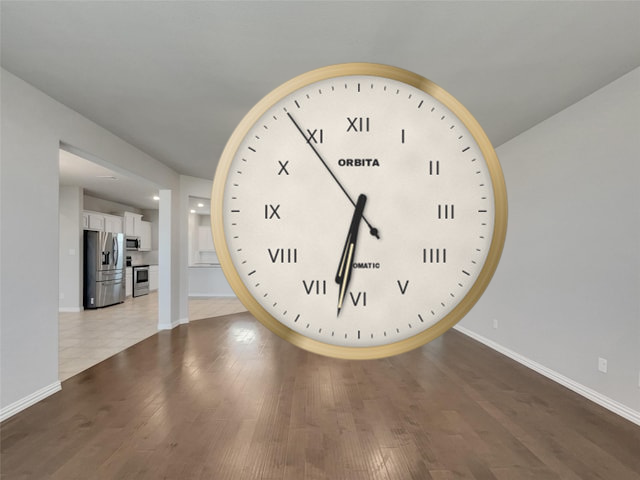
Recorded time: 6:31:54
